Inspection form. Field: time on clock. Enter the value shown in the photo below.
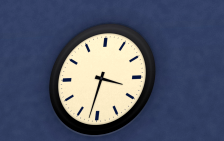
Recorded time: 3:32
